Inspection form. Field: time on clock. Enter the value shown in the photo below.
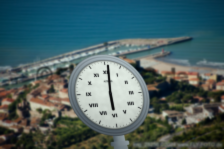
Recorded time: 6:01
